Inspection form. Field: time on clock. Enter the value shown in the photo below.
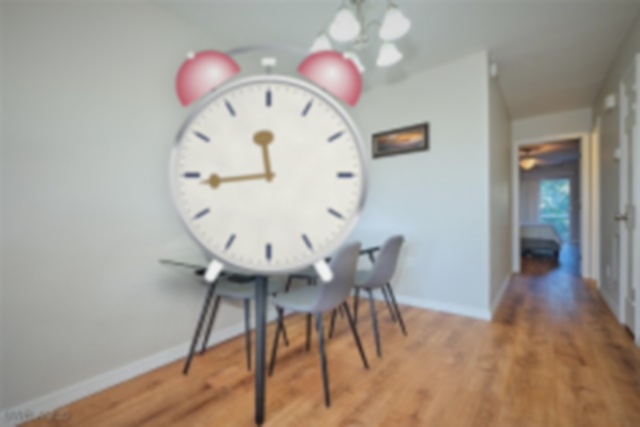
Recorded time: 11:44
